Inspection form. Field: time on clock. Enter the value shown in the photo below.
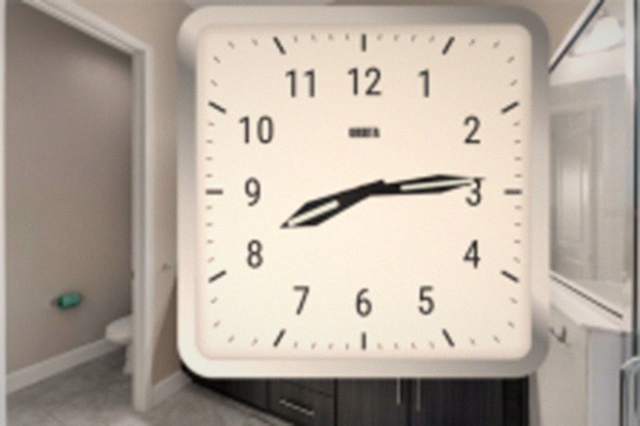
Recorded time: 8:14
